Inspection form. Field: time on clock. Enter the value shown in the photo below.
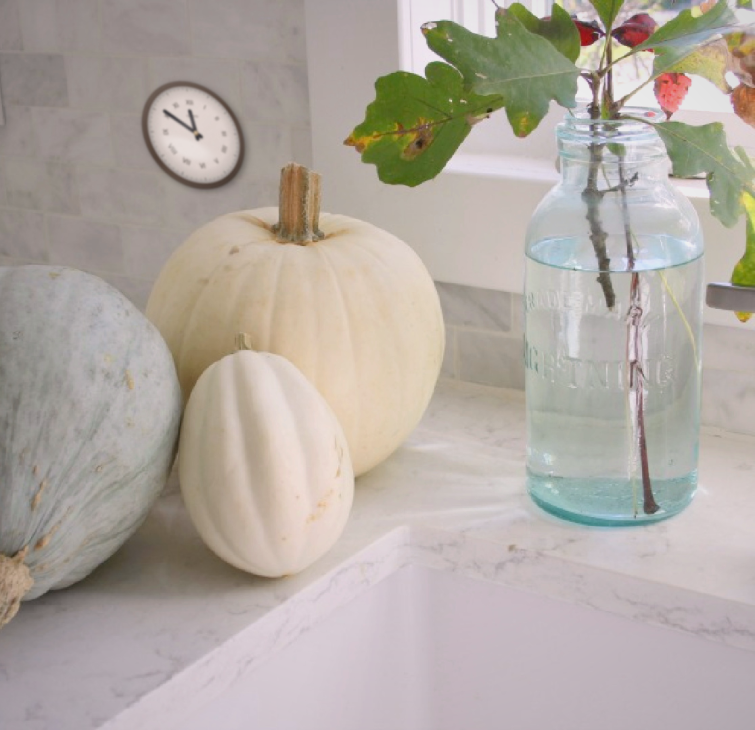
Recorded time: 11:51
